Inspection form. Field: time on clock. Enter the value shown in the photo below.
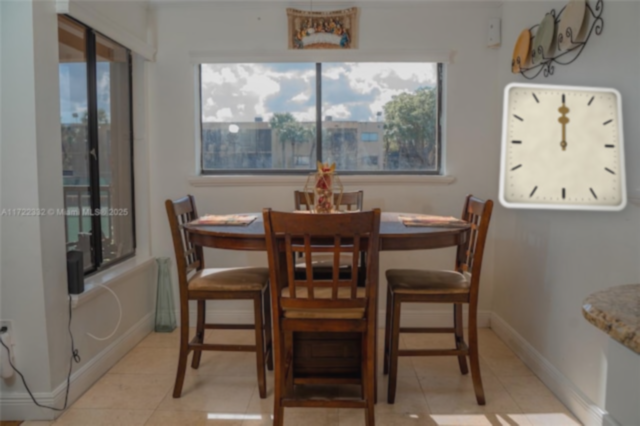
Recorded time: 12:00
